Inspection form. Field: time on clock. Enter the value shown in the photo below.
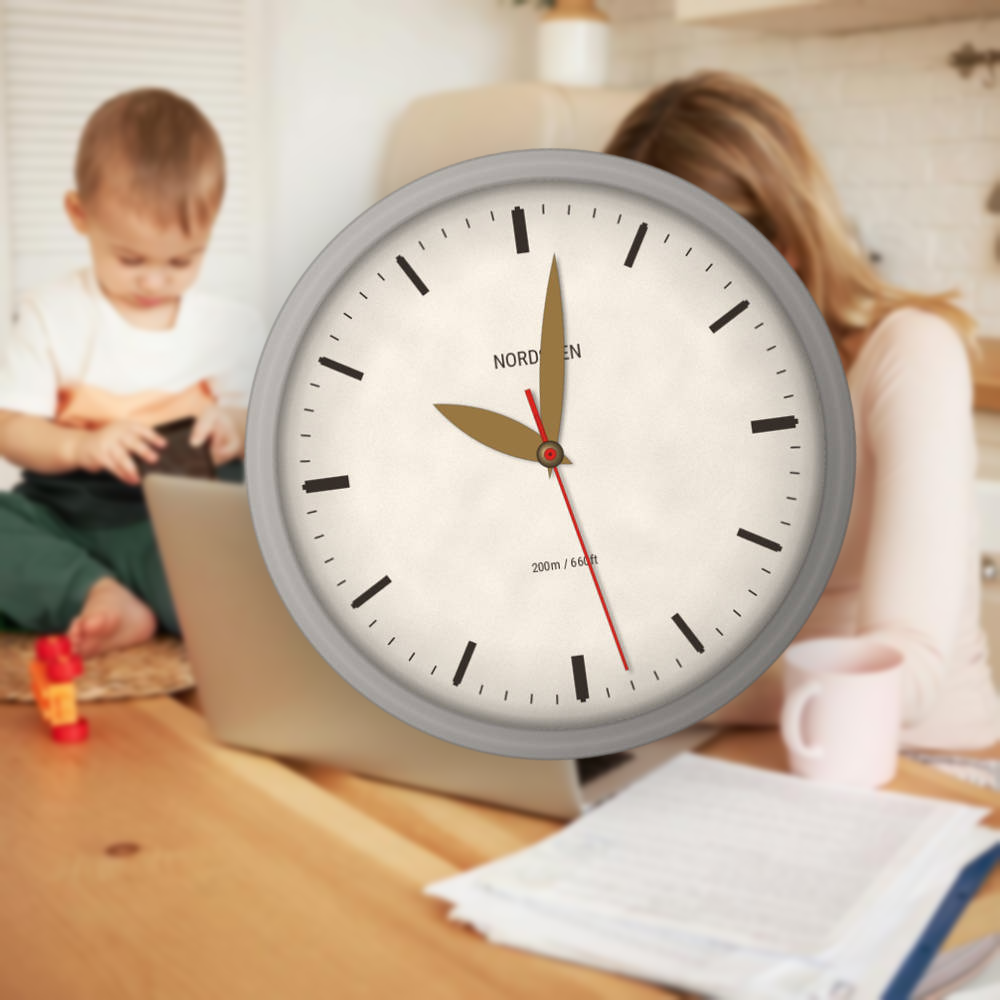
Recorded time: 10:01:28
